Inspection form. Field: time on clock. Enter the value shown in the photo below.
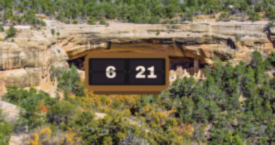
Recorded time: 6:21
